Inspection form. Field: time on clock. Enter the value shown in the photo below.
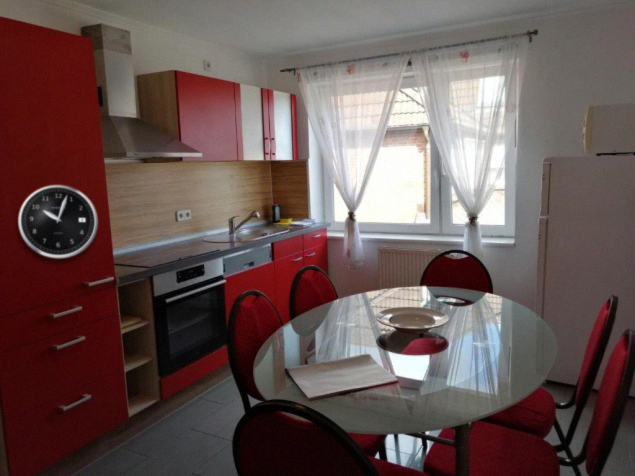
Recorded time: 10:03
